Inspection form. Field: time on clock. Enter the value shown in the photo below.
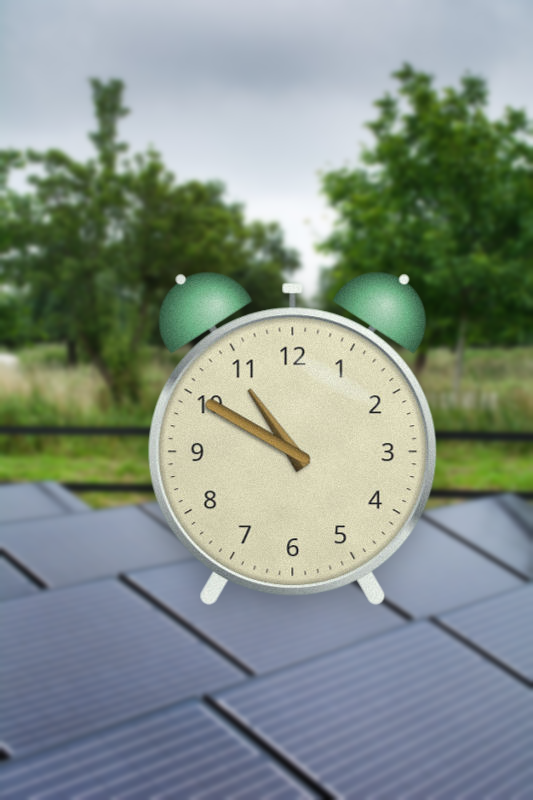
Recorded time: 10:50
